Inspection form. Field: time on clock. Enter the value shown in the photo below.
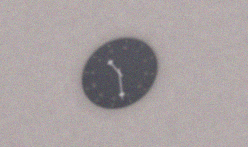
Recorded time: 10:27
